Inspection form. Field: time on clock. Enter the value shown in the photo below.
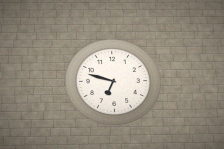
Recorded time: 6:48
